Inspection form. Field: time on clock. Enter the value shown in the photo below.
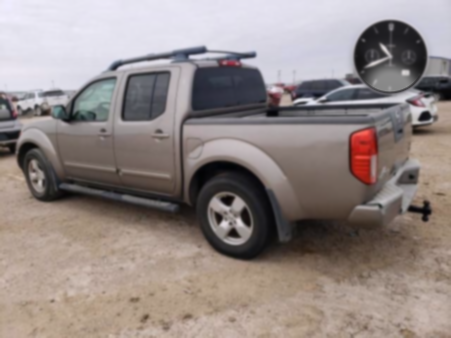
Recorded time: 10:41
